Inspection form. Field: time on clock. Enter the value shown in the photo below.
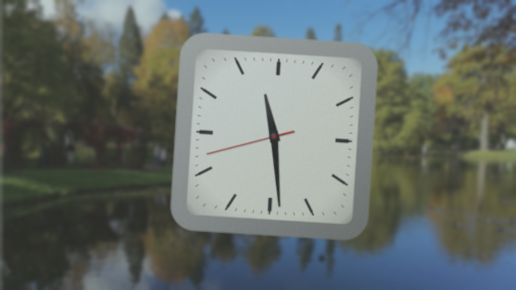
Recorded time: 11:28:42
